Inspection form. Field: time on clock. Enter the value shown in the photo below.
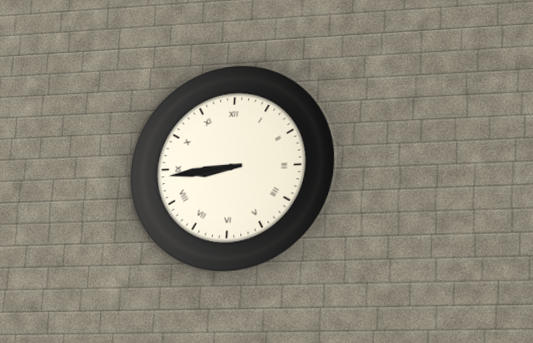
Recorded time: 8:44
